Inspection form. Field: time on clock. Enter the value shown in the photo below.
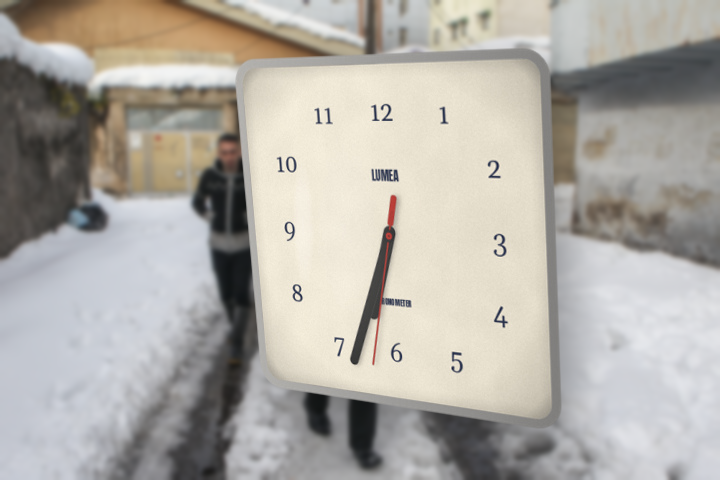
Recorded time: 6:33:32
